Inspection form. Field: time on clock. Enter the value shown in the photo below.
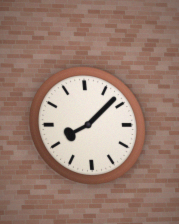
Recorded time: 8:08
